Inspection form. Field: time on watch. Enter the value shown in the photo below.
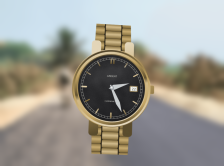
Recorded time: 2:26
